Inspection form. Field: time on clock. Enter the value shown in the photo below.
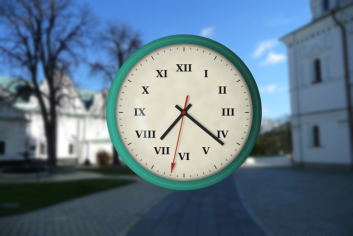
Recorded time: 7:21:32
